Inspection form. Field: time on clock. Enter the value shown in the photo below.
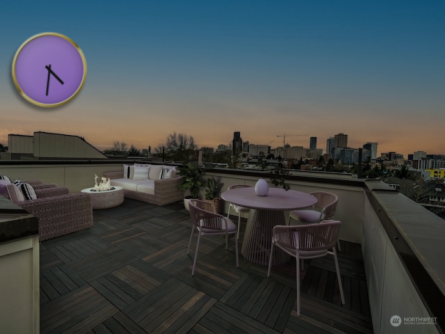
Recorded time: 4:31
